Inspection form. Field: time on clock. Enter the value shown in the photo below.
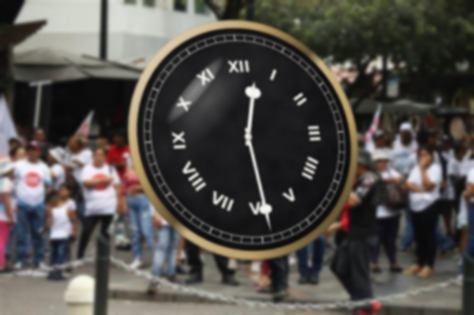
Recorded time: 12:29
